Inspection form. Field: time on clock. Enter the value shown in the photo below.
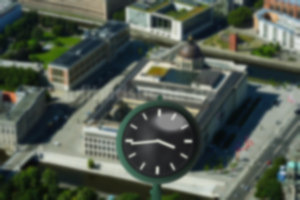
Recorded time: 3:44
